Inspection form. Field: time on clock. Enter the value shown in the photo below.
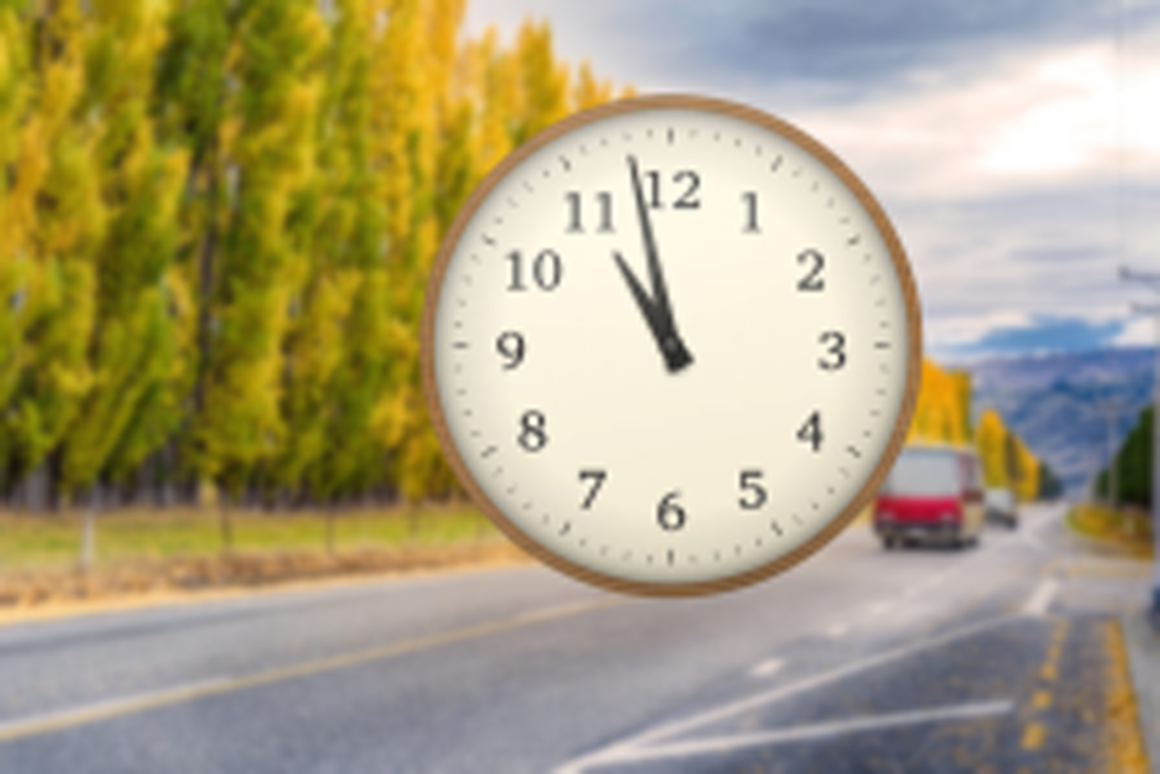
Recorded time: 10:58
